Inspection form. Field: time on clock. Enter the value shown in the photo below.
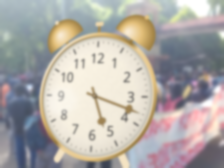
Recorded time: 5:18
